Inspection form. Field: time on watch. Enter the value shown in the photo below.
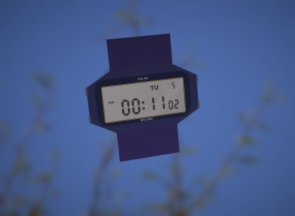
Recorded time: 0:11:02
